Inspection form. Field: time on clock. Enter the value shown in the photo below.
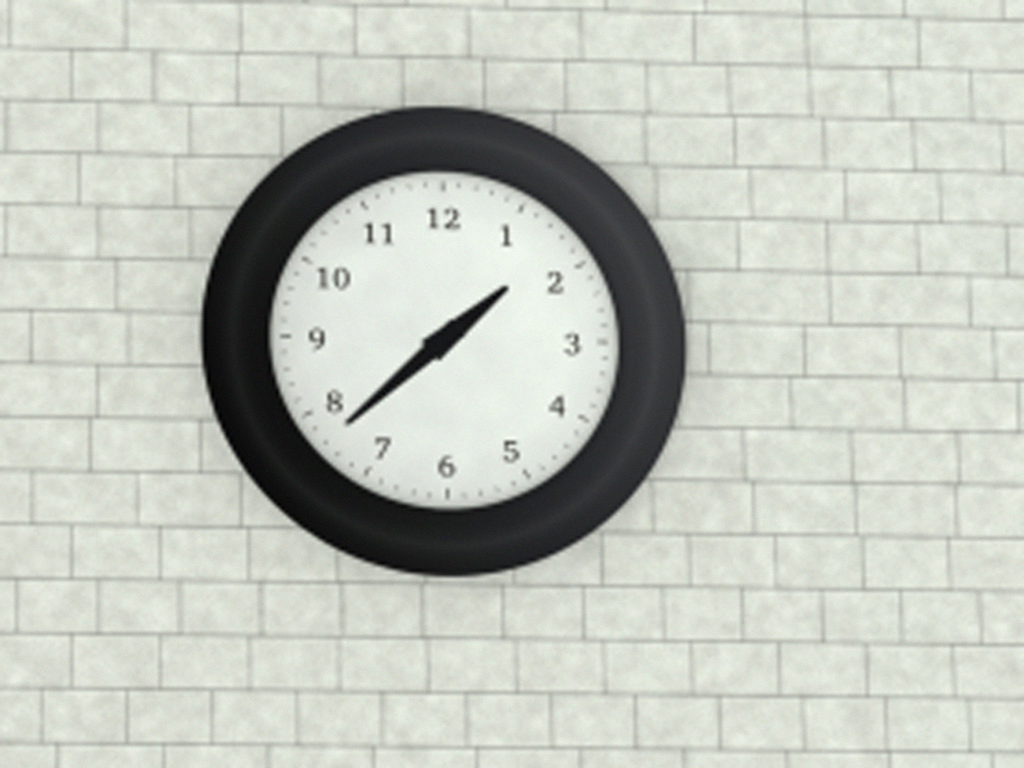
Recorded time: 1:38
